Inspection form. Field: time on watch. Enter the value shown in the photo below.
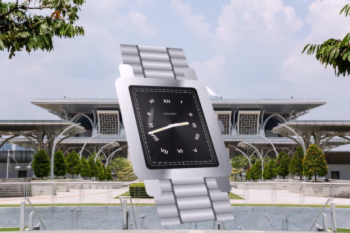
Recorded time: 2:42
